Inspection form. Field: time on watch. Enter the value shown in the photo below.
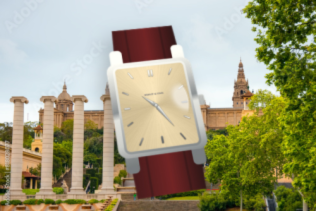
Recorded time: 10:25
